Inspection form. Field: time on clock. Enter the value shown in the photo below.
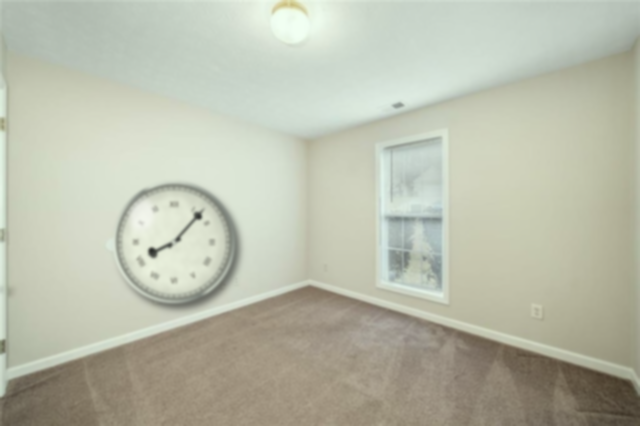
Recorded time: 8:07
